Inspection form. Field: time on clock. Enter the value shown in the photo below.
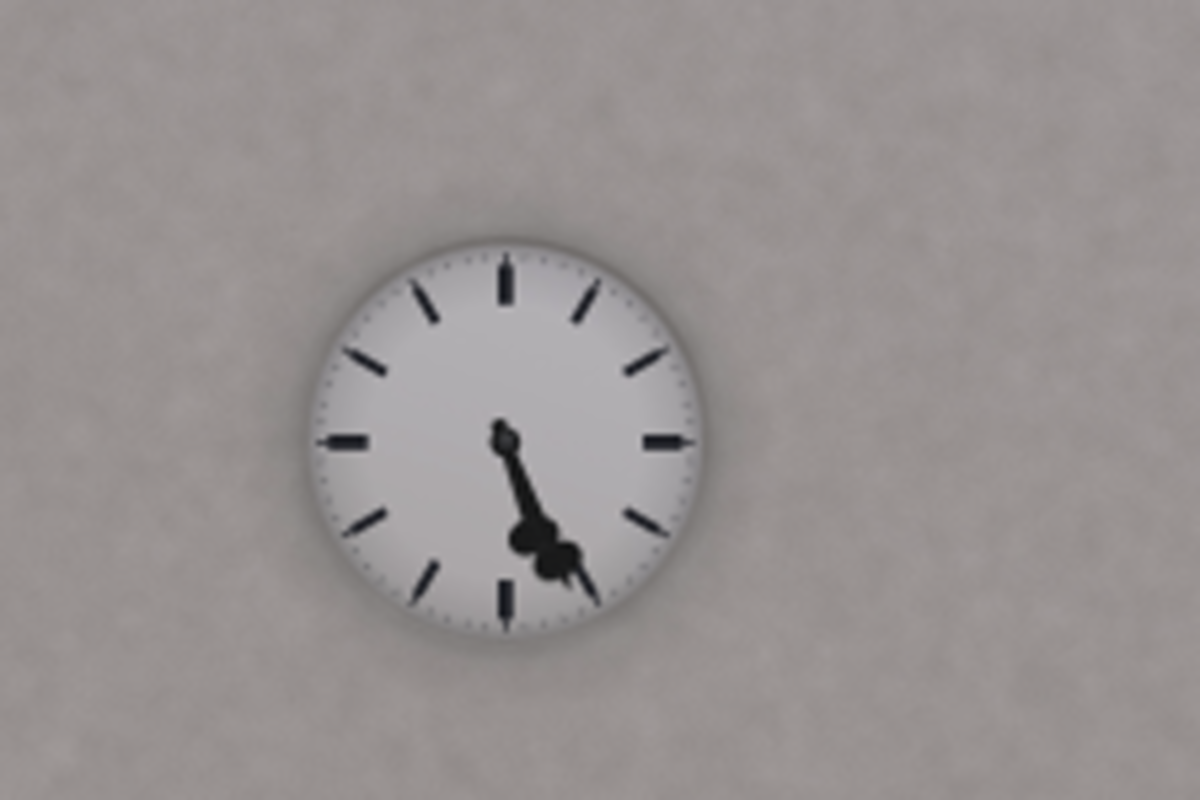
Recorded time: 5:26
